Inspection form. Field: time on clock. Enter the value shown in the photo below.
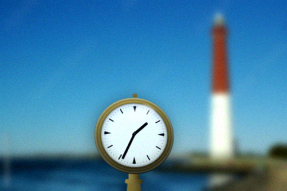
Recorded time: 1:34
